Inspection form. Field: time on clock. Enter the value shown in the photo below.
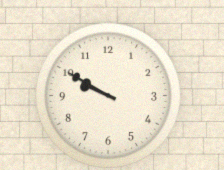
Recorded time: 9:50
